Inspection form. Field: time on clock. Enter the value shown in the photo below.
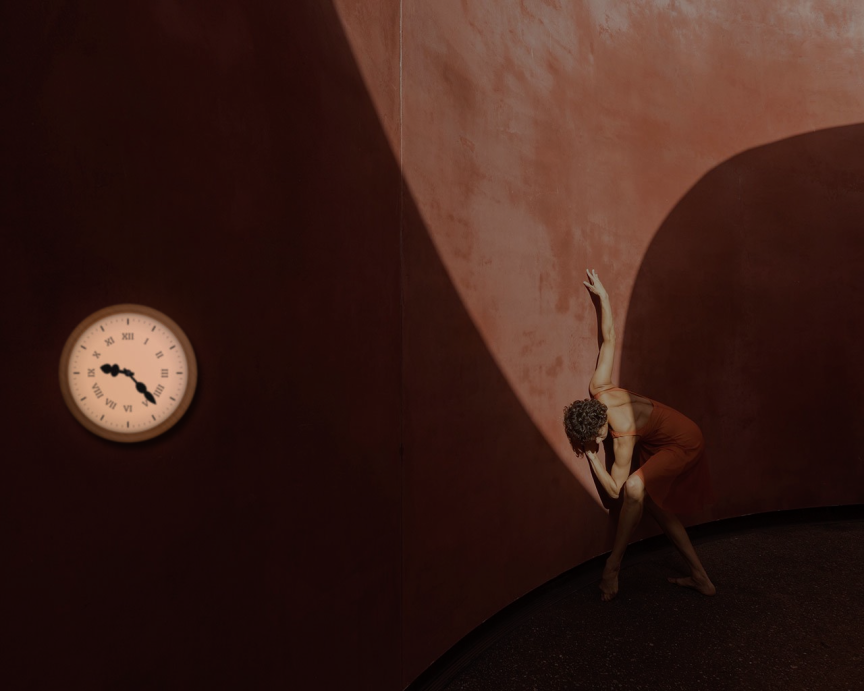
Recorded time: 9:23
